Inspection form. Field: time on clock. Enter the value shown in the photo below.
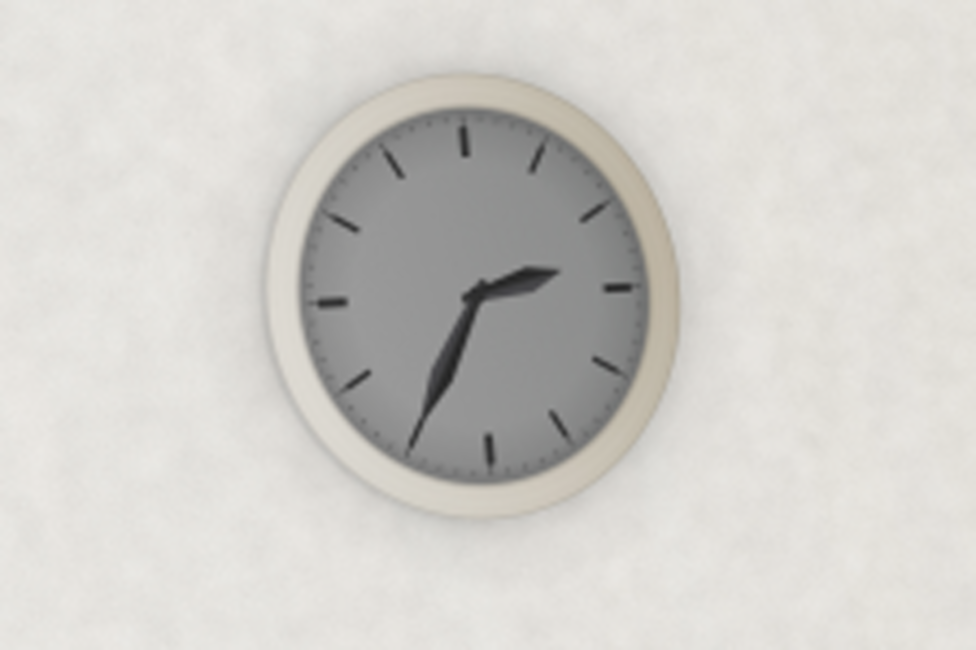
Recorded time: 2:35
